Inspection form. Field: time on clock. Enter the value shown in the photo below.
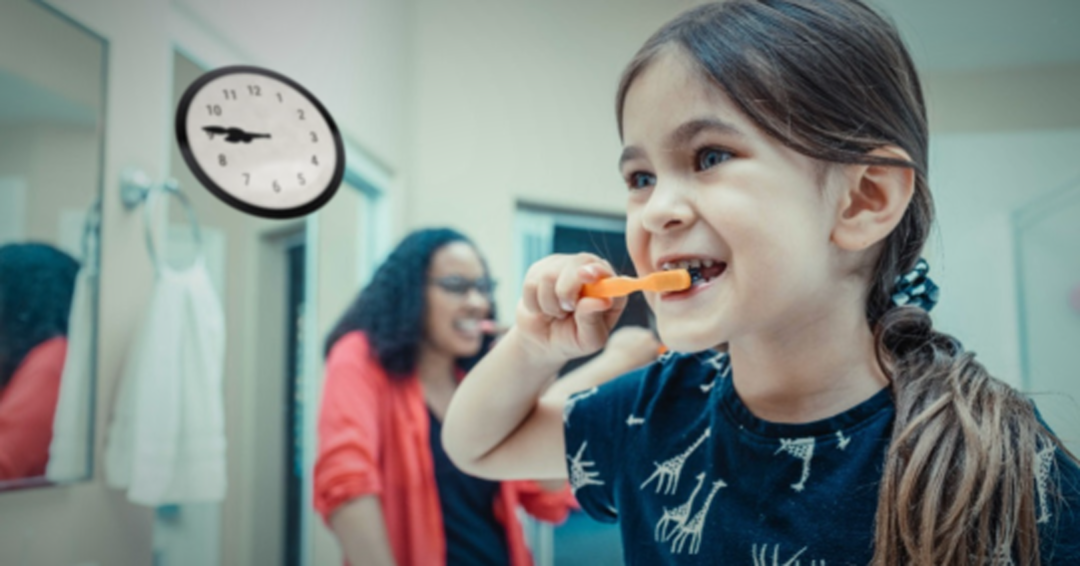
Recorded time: 8:46
